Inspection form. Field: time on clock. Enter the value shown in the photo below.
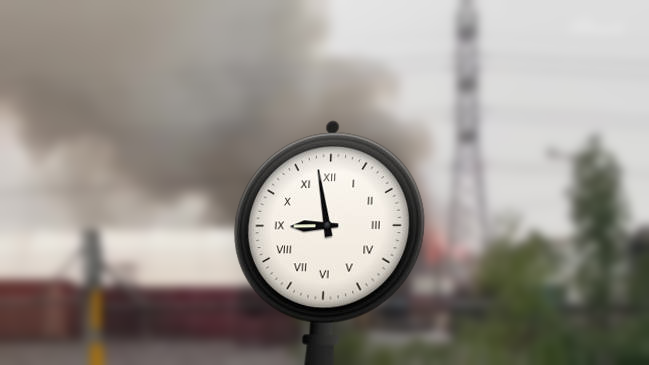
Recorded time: 8:58
